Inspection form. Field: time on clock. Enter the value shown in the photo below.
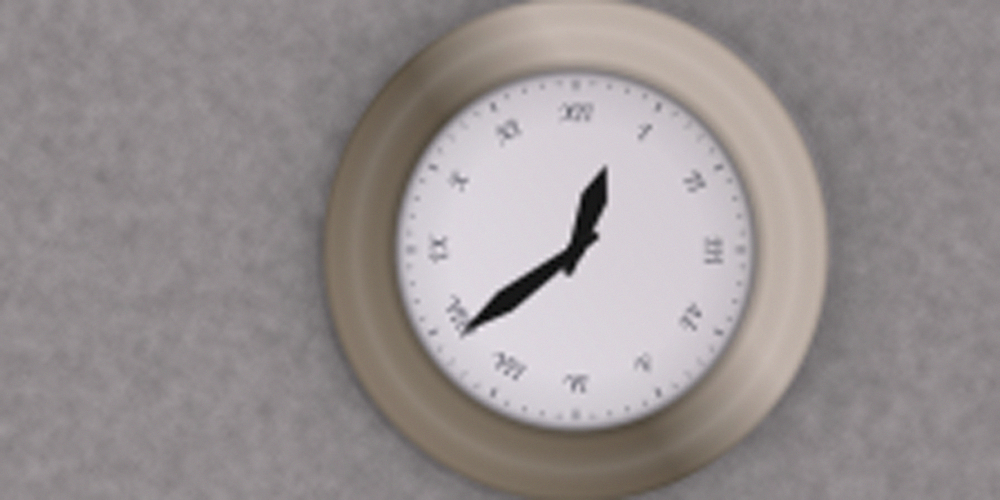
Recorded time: 12:39
